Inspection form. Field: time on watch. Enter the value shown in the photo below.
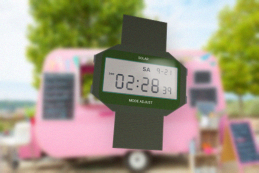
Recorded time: 2:28:39
